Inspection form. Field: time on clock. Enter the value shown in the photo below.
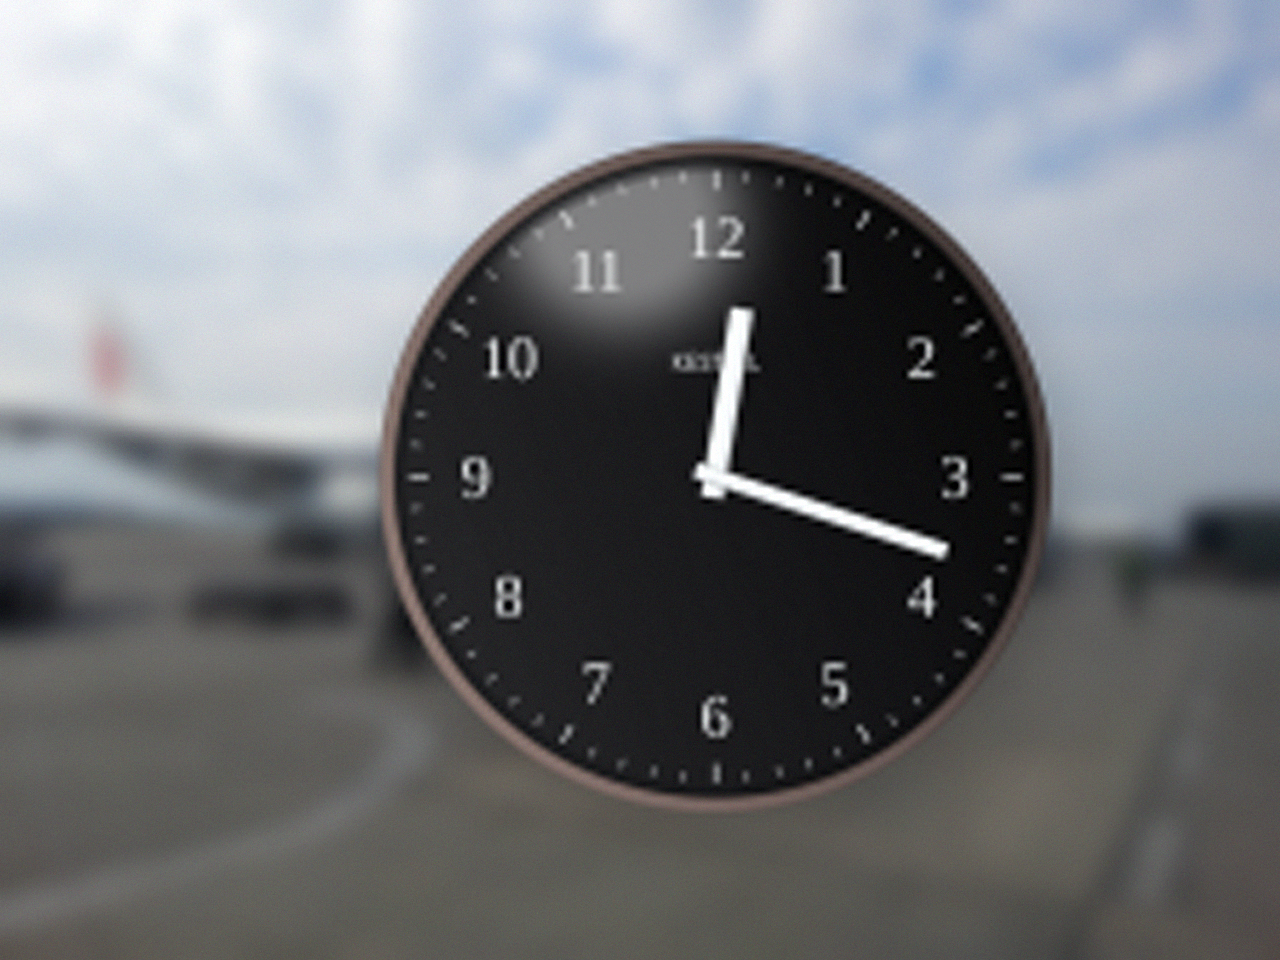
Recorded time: 12:18
